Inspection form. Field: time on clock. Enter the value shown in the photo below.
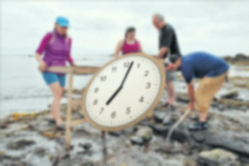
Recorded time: 7:02
